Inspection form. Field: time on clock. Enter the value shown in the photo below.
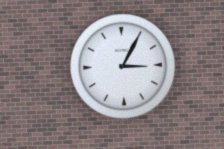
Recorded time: 3:05
